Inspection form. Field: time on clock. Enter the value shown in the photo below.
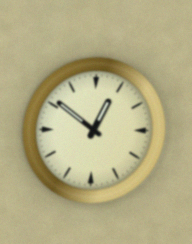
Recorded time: 12:51
